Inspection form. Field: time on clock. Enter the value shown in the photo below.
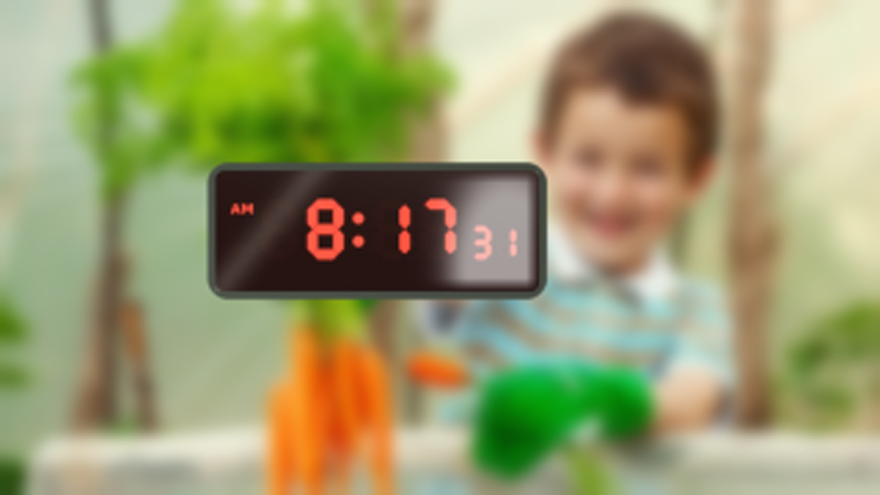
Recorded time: 8:17:31
